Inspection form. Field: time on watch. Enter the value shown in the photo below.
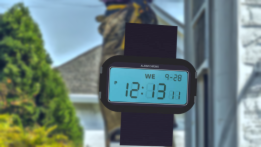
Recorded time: 12:13:11
